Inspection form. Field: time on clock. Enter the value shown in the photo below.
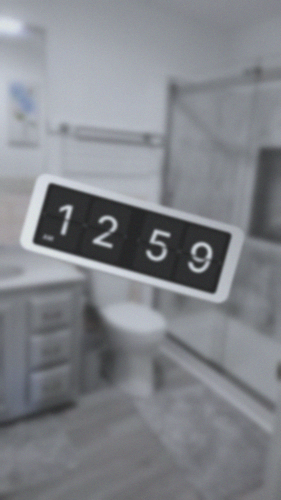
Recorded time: 12:59
